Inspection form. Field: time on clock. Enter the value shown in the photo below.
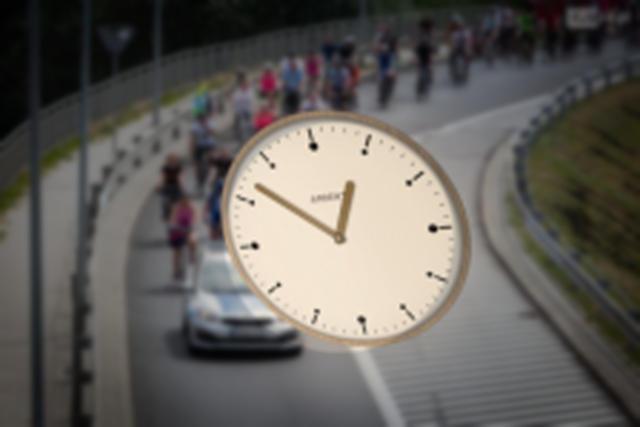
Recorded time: 12:52
